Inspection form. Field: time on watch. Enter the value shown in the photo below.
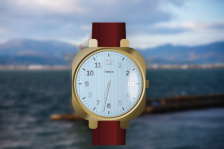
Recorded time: 6:32
